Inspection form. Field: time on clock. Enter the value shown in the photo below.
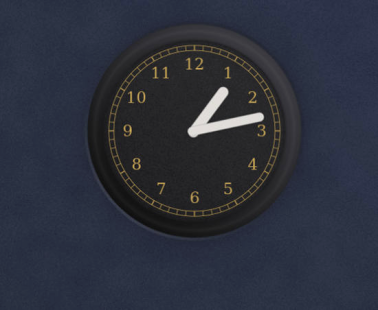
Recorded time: 1:13
